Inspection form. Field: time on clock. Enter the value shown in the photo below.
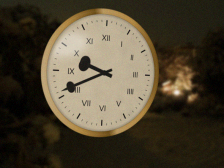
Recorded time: 9:41
